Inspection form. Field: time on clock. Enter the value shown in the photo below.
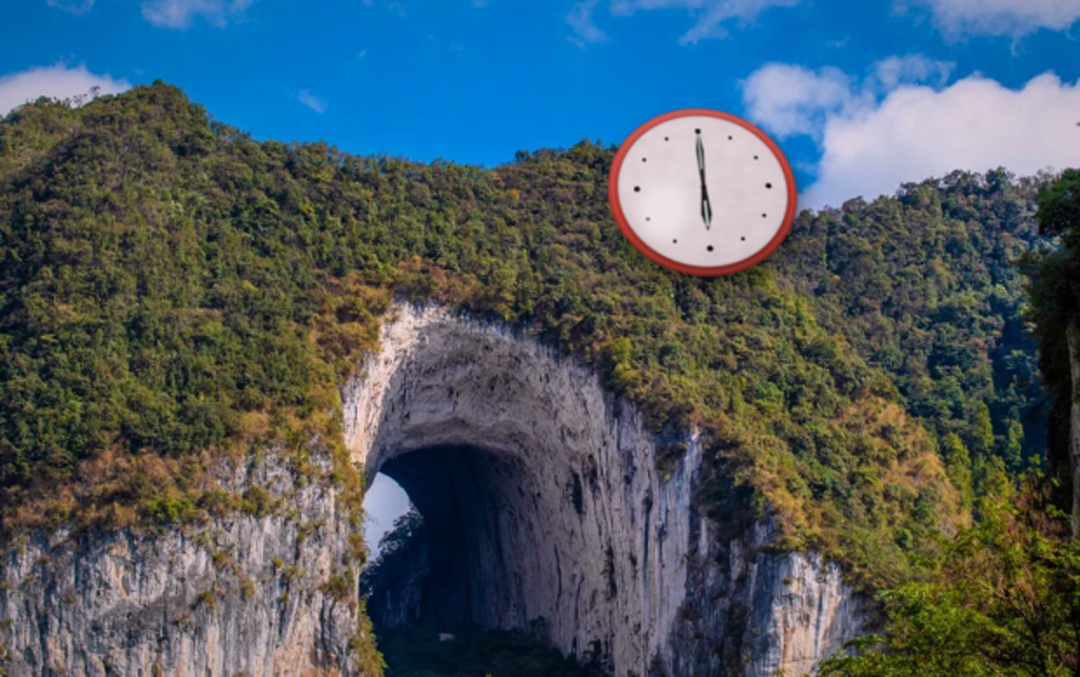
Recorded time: 6:00
